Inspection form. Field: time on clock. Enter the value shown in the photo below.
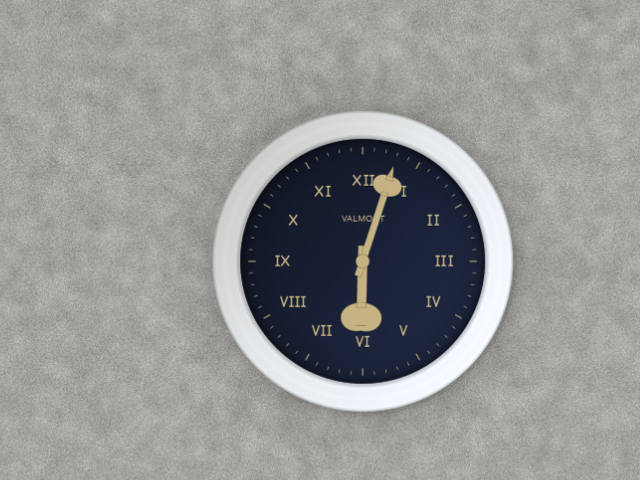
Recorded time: 6:03
